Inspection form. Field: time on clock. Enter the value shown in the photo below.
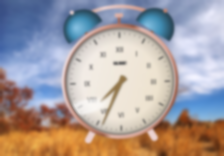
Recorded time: 7:34
